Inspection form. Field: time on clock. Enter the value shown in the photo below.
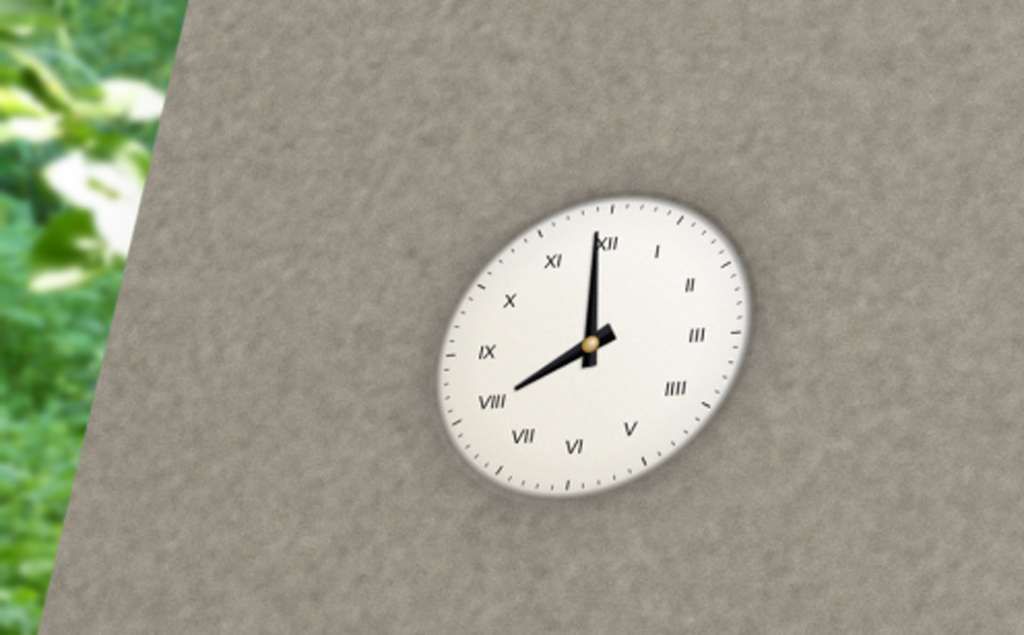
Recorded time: 7:59
